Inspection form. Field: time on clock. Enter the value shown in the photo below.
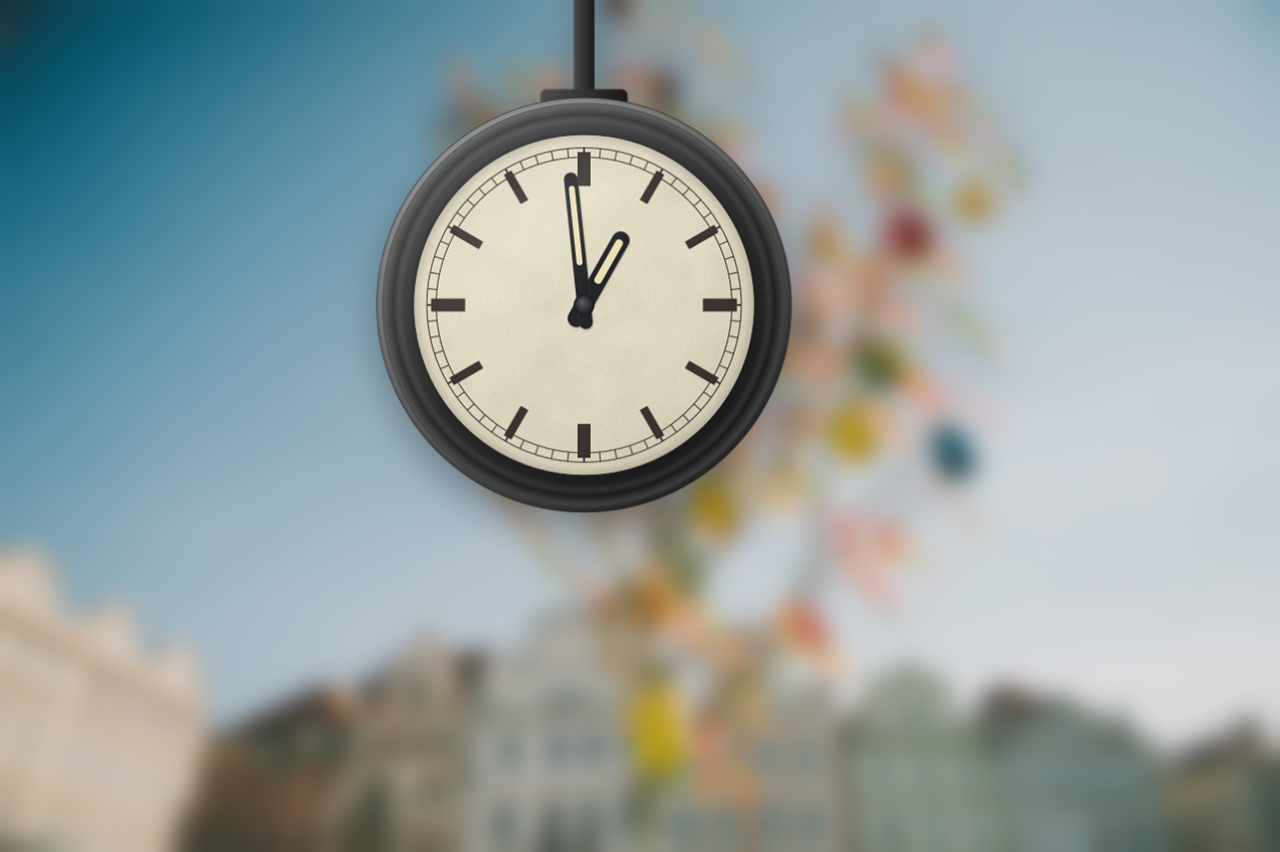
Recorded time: 12:59
